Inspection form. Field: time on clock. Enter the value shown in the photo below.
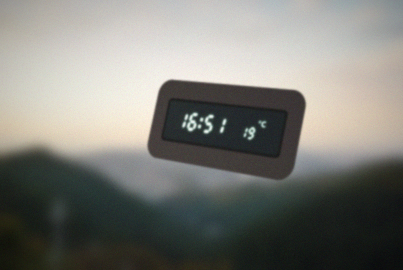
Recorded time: 16:51
